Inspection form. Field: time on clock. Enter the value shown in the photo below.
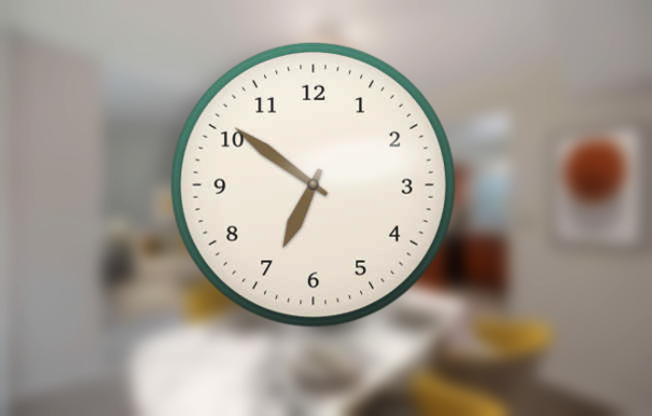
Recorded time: 6:51
